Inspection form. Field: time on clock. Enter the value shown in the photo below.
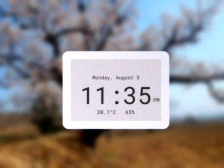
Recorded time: 11:35
